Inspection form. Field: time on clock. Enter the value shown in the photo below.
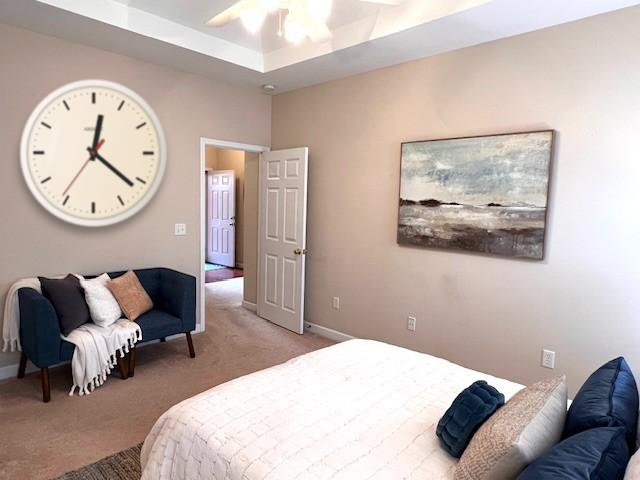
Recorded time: 12:21:36
